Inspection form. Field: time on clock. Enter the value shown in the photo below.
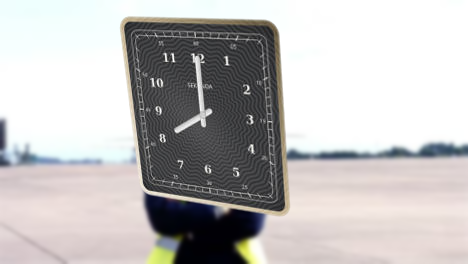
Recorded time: 8:00
